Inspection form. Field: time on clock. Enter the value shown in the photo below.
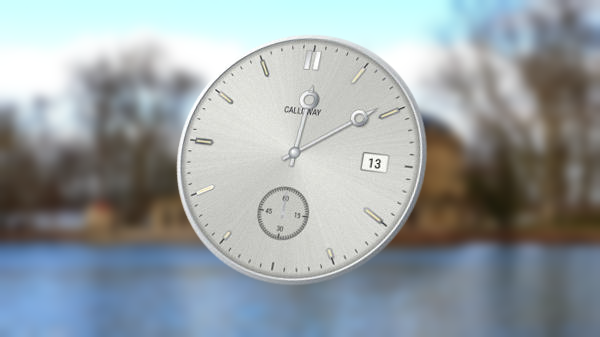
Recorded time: 12:09
